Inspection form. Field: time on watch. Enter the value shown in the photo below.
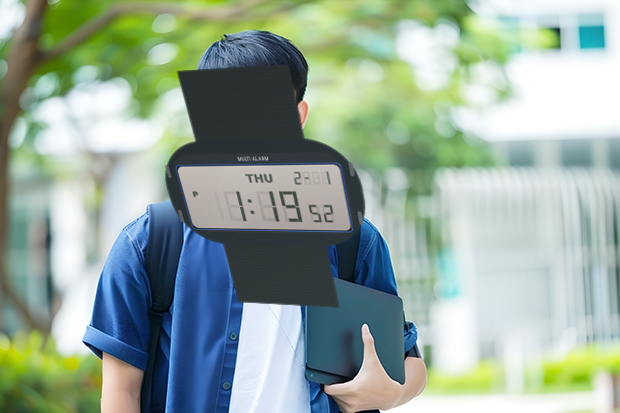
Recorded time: 1:19:52
